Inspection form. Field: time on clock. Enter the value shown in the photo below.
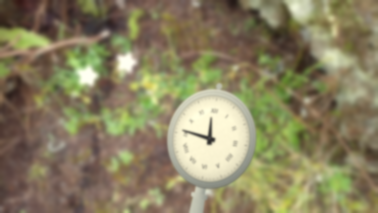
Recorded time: 11:46
